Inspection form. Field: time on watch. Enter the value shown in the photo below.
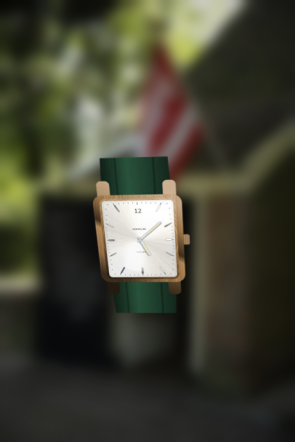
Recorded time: 5:08
